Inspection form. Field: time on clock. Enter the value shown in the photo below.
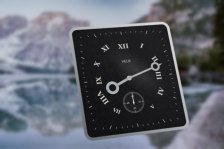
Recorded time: 8:12
